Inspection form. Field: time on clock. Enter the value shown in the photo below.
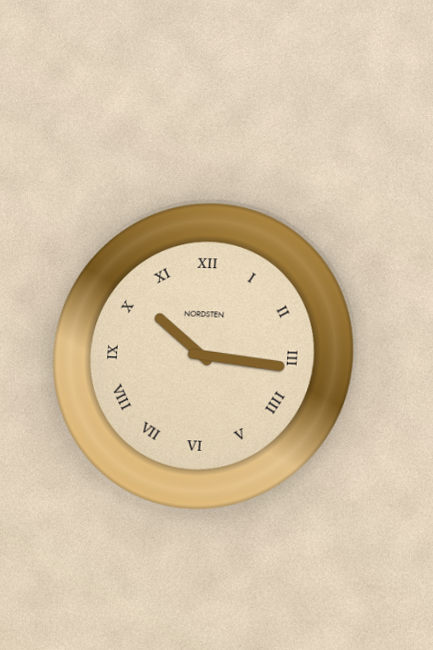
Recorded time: 10:16
